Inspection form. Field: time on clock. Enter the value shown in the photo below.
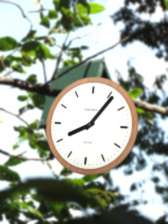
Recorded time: 8:06
